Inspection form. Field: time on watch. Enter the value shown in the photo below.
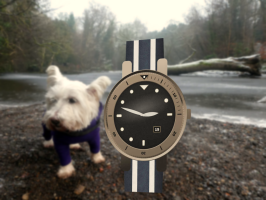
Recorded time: 2:48
